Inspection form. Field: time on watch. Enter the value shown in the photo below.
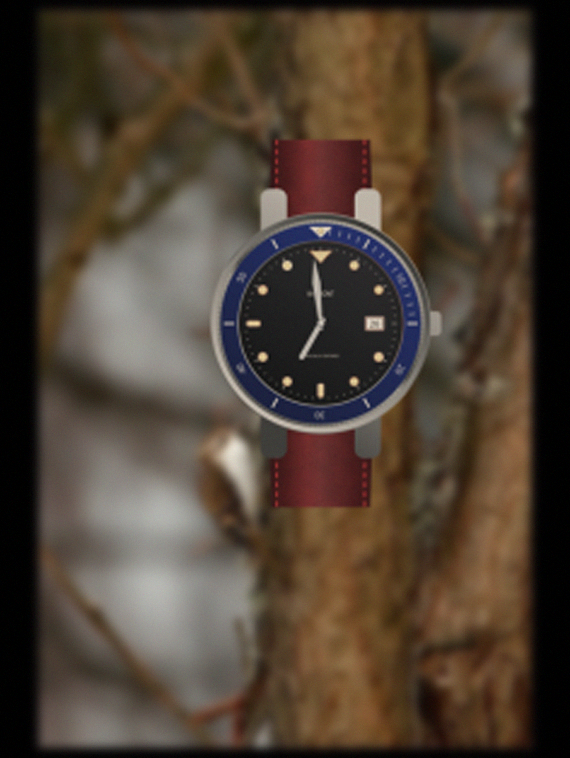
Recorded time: 6:59
